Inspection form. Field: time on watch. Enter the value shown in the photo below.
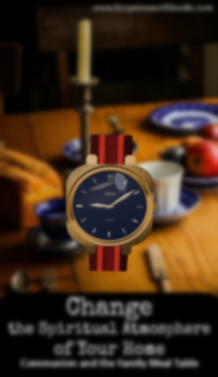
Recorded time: 9:09
